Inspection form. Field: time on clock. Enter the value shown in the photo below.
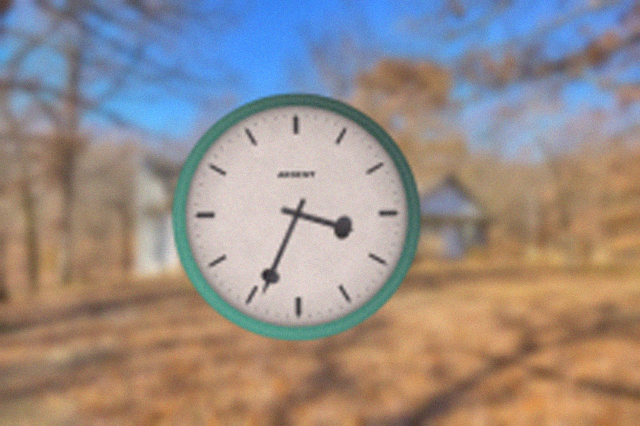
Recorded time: 3:34
